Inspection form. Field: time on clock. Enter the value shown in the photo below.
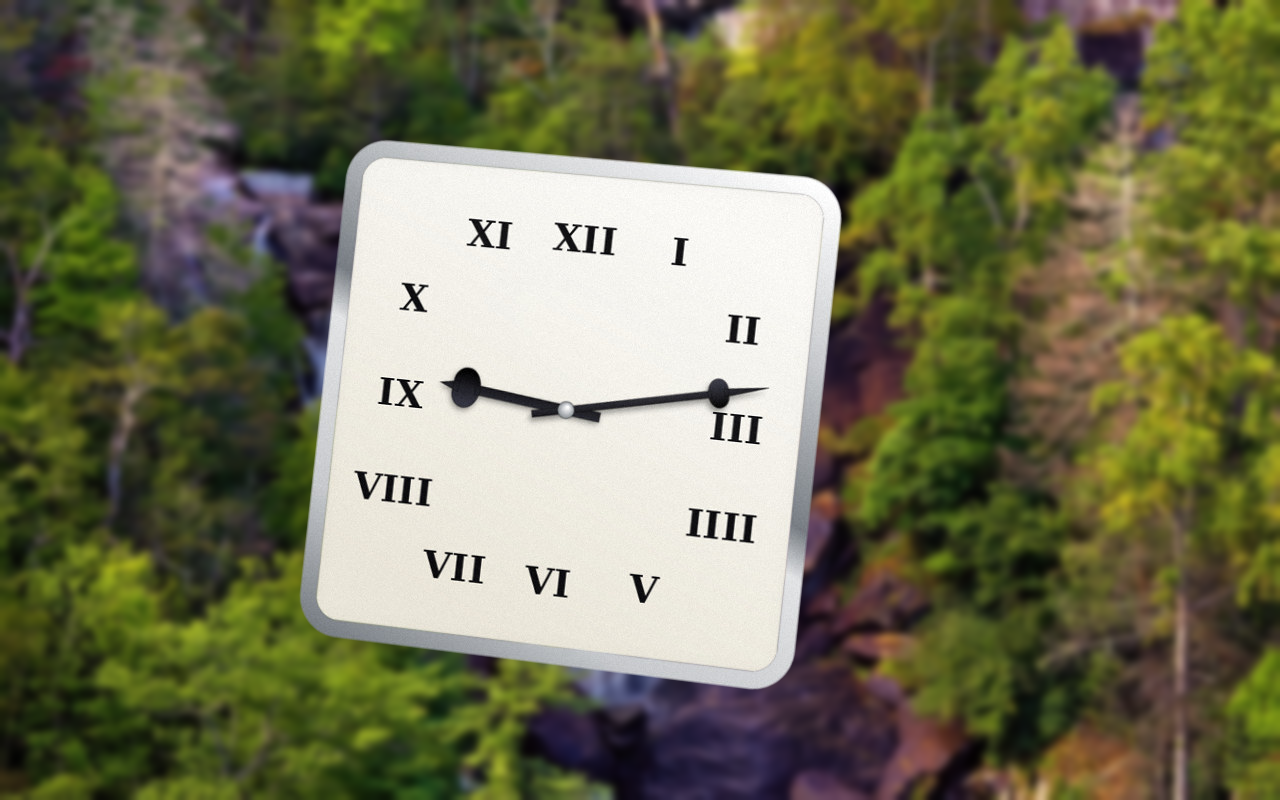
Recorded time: 9:13
